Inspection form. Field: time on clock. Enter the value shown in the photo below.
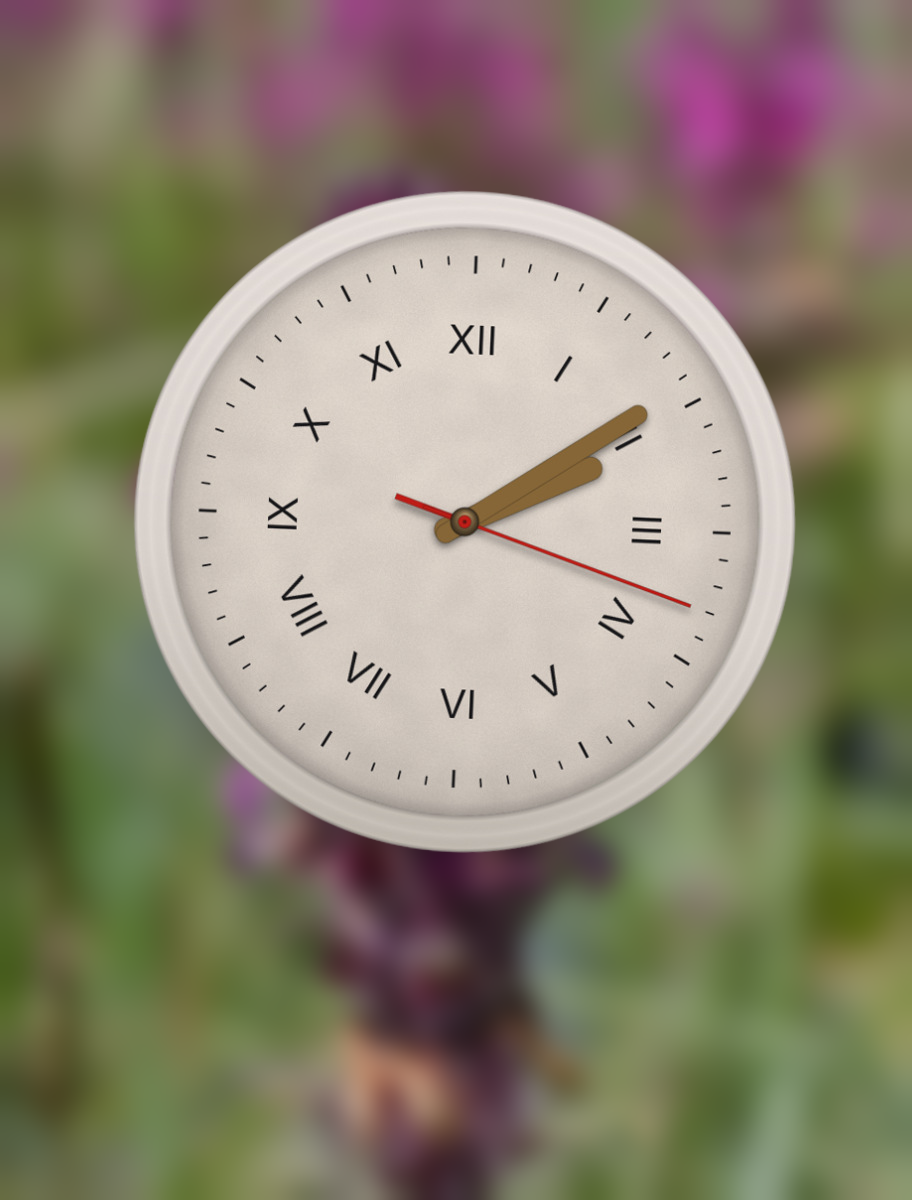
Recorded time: 2:09:18
